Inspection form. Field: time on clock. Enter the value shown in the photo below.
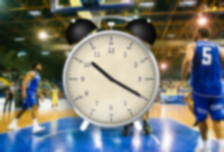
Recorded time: 10:20
